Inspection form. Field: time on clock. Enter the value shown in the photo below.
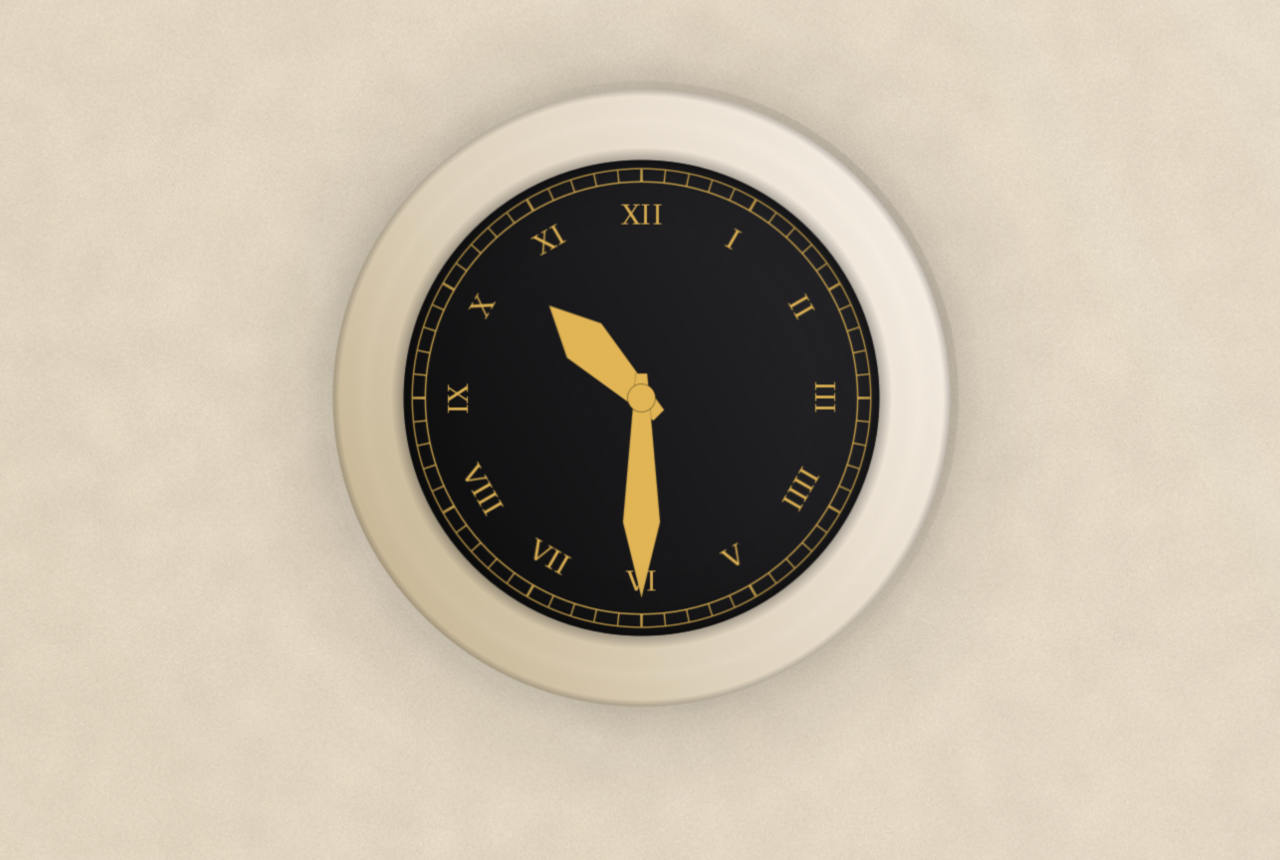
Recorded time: 10:30
